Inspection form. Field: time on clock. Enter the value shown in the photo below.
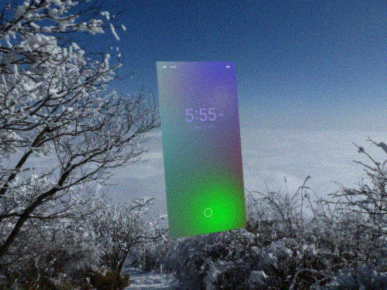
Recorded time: 5:55
